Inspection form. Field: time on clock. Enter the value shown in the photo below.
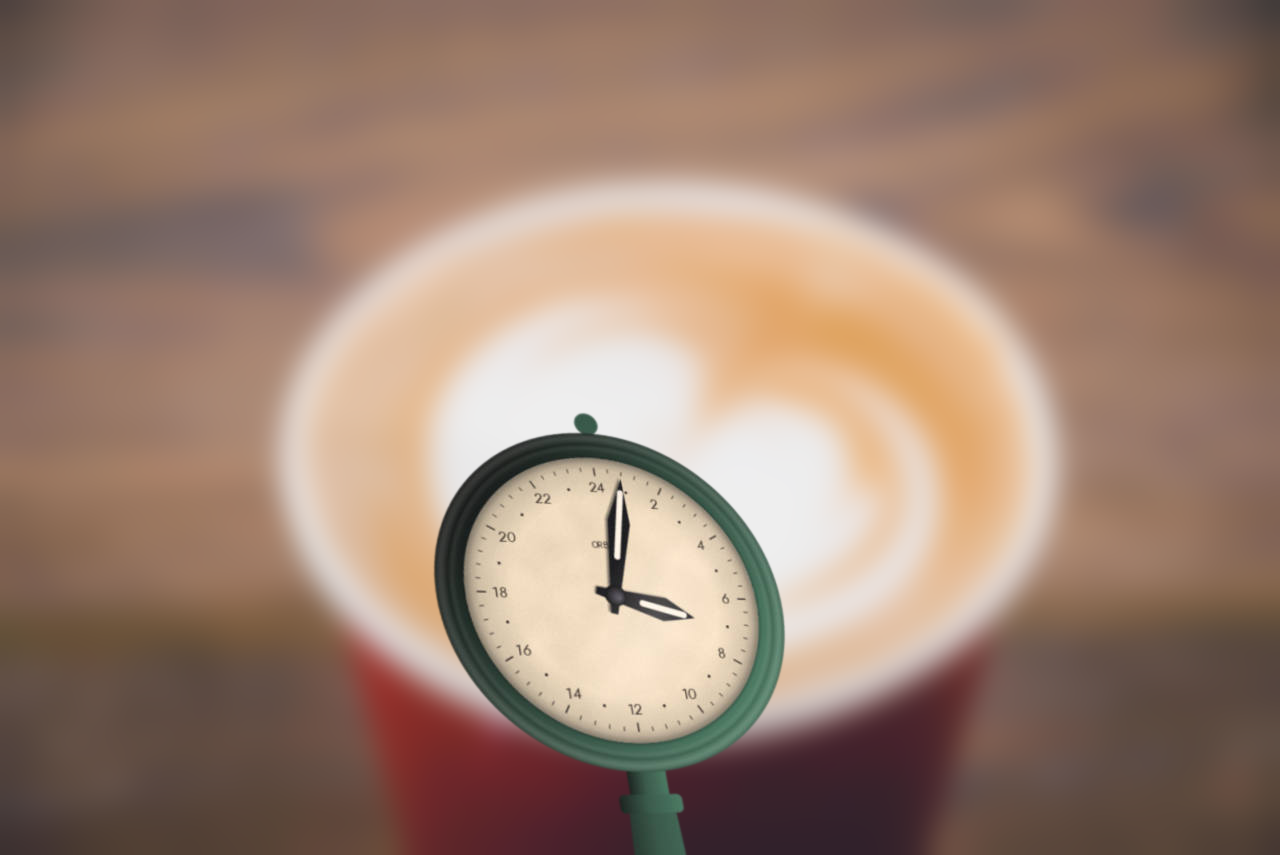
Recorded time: 7:02
